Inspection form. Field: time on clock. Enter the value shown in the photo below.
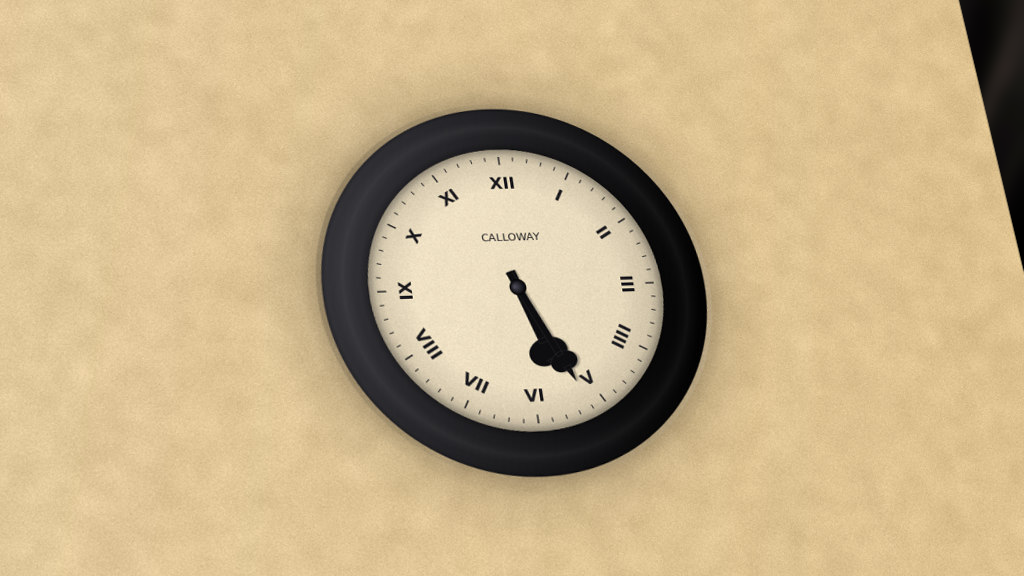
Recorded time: 5:26
